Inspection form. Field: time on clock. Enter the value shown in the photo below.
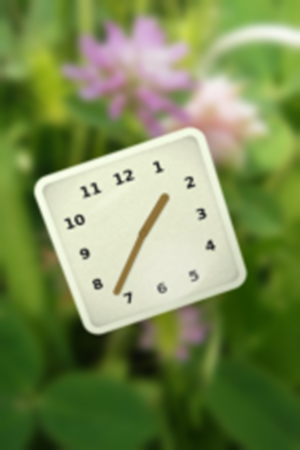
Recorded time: 1:37
